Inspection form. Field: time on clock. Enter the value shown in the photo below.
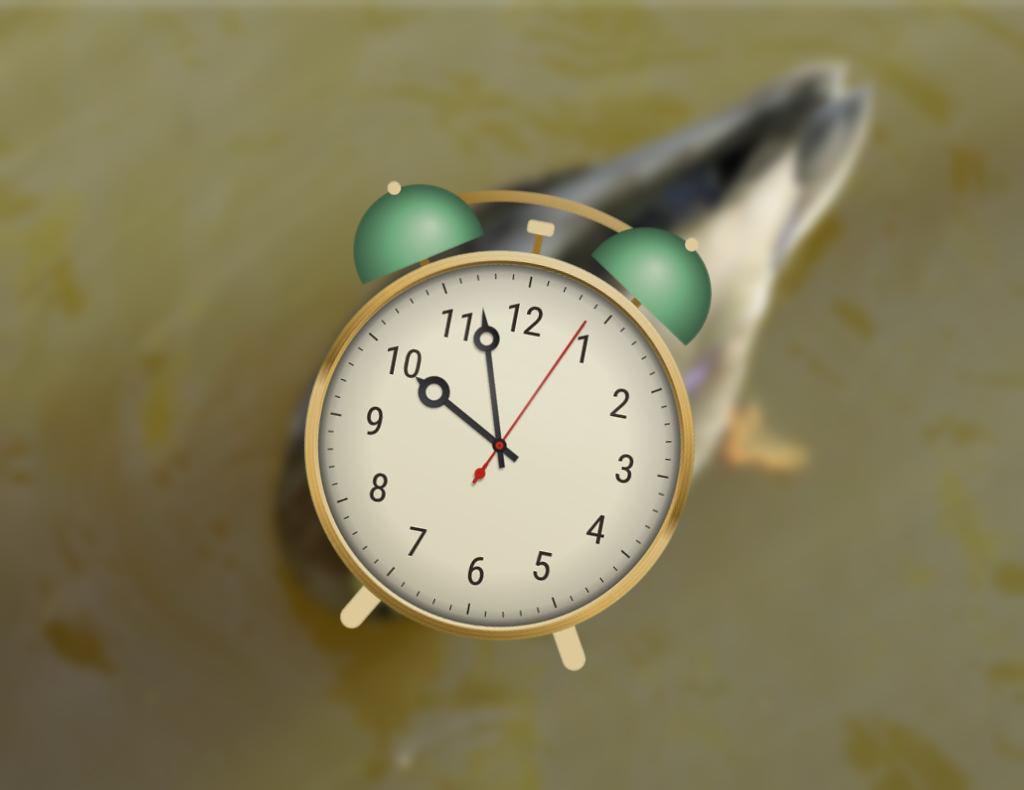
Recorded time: 9:57:04
